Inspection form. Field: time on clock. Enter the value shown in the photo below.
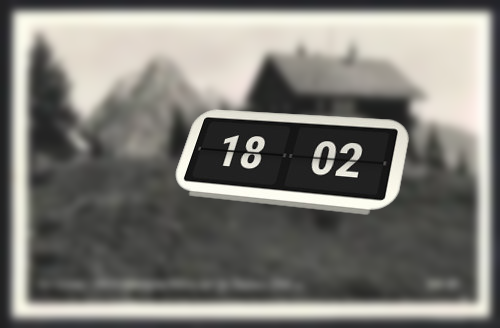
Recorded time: 18:02
